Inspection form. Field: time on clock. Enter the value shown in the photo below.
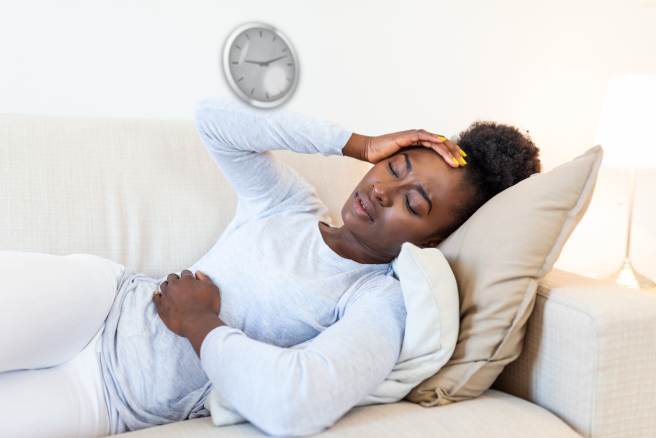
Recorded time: 9:12
